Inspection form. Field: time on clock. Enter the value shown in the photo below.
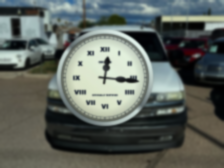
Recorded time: 12:16
